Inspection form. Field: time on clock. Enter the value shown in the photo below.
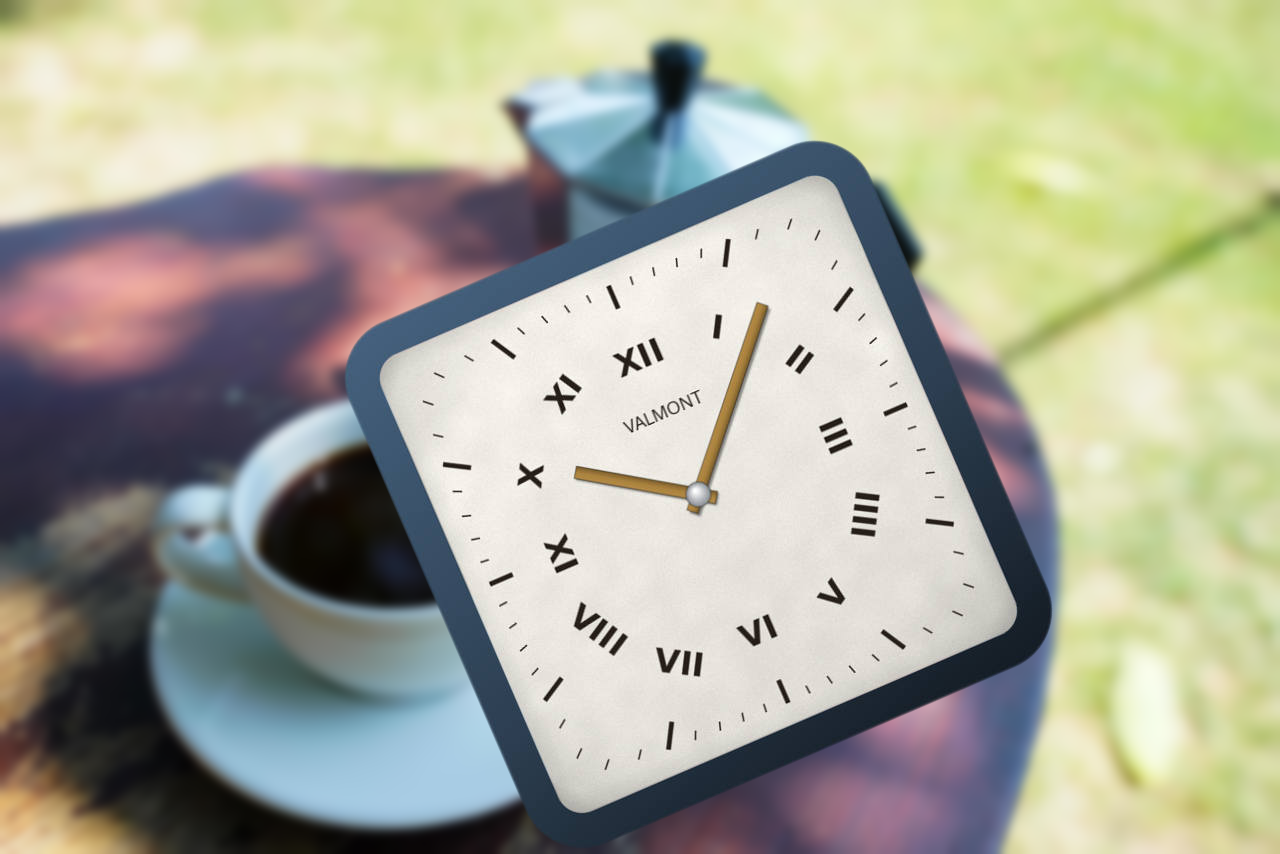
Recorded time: 10:07
